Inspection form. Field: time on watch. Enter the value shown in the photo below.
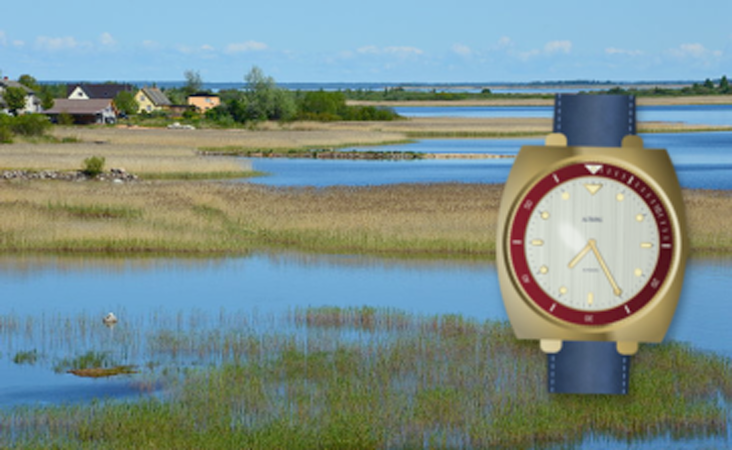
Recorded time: 7:25
